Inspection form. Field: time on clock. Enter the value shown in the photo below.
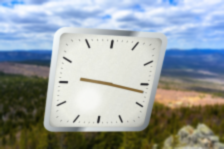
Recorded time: 9:17
